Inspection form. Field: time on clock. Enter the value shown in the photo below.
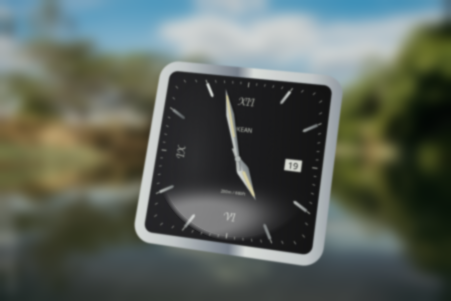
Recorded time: 4:57
